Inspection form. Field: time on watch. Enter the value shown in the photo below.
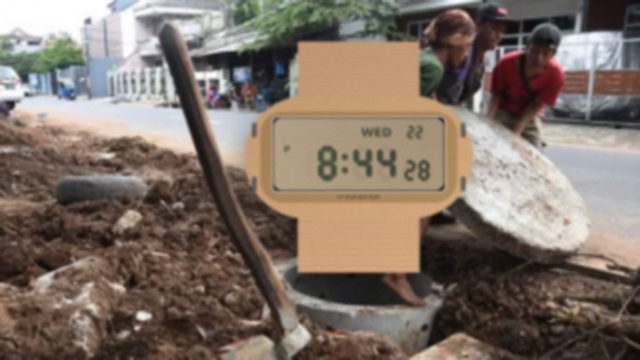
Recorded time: 8:44:28
